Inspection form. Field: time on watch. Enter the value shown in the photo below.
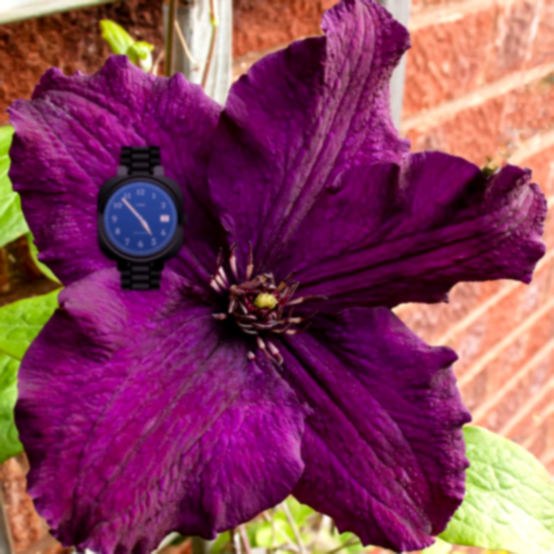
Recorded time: 4:53
